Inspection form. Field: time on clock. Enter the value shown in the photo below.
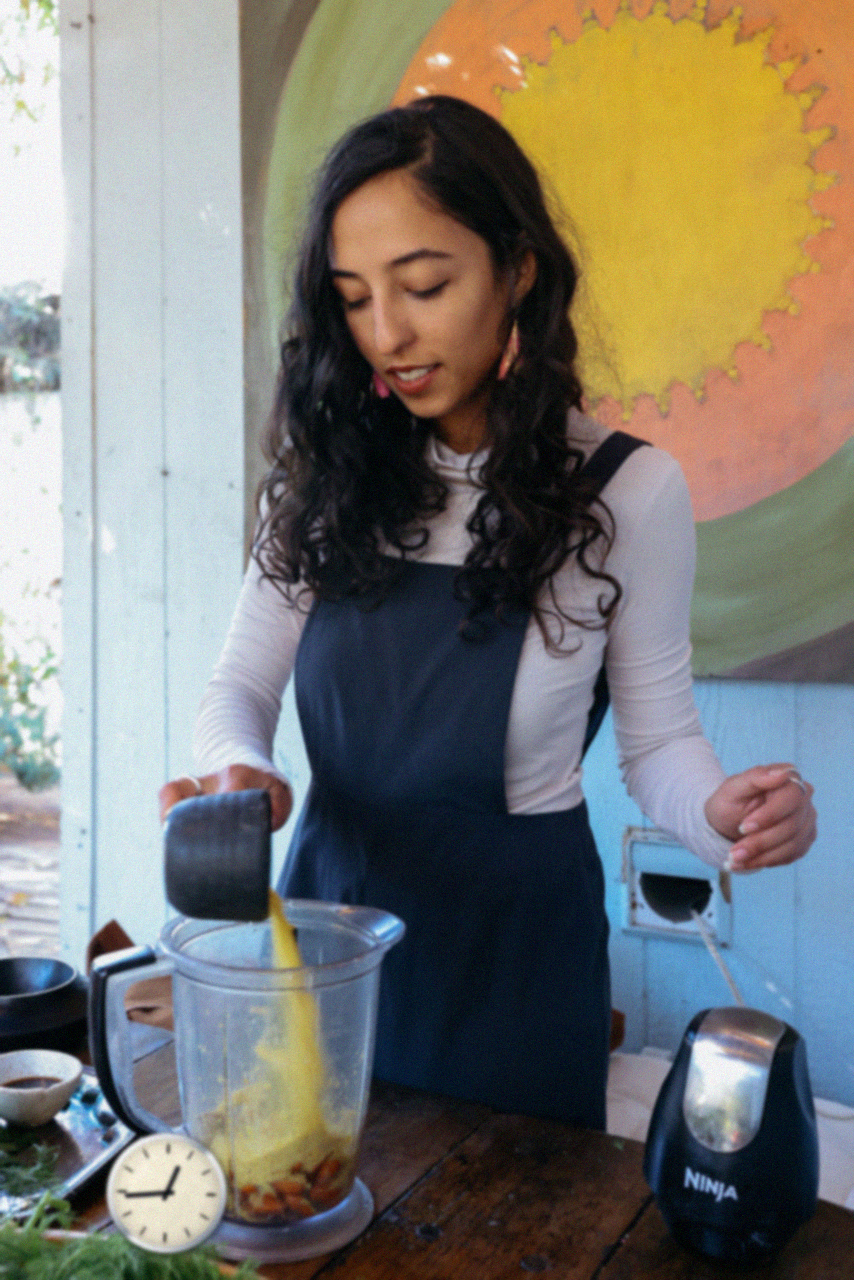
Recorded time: 12:44
